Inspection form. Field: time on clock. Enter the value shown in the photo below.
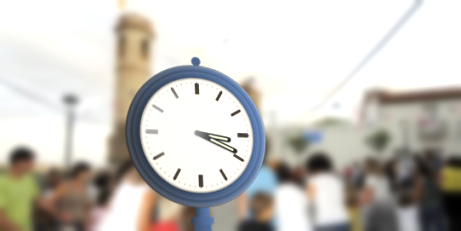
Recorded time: 3:19
